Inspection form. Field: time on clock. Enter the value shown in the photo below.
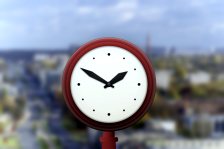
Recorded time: 1:50
